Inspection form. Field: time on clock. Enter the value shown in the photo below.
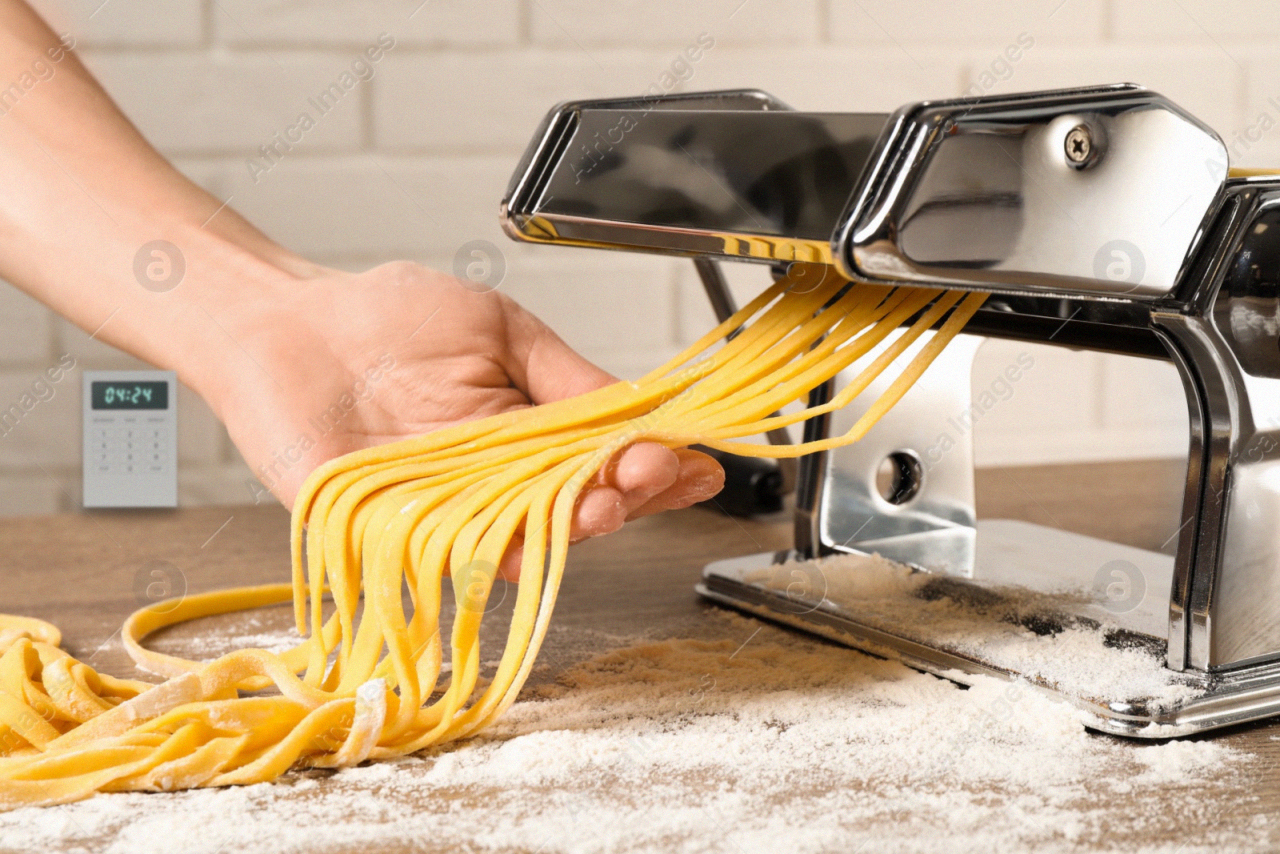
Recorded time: 4:24
